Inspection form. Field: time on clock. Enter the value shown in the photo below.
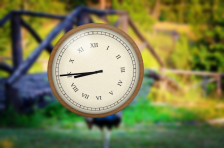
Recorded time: 8:45
